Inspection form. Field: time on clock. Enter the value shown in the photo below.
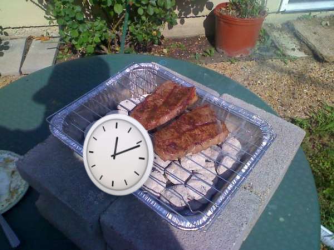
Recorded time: 12:11
